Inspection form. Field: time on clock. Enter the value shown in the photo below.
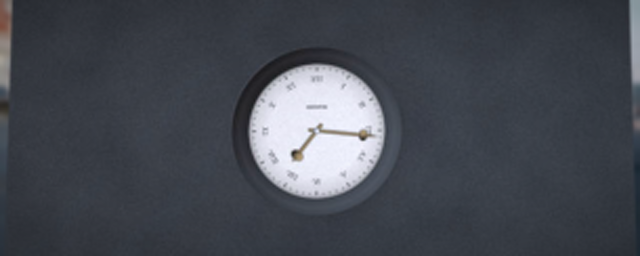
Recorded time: 7:16
